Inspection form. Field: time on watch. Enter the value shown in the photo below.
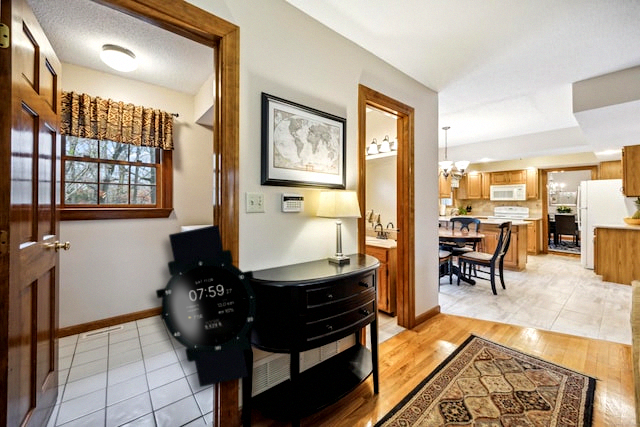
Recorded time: 7:59
